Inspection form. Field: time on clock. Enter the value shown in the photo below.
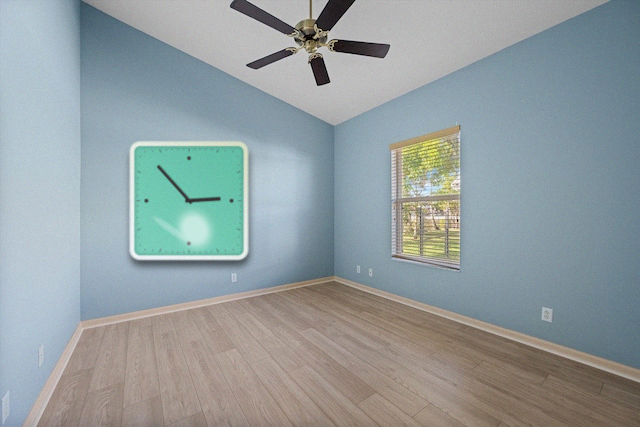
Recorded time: 2:53
